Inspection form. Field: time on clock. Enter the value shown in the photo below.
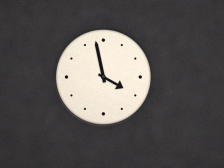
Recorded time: 3:58
